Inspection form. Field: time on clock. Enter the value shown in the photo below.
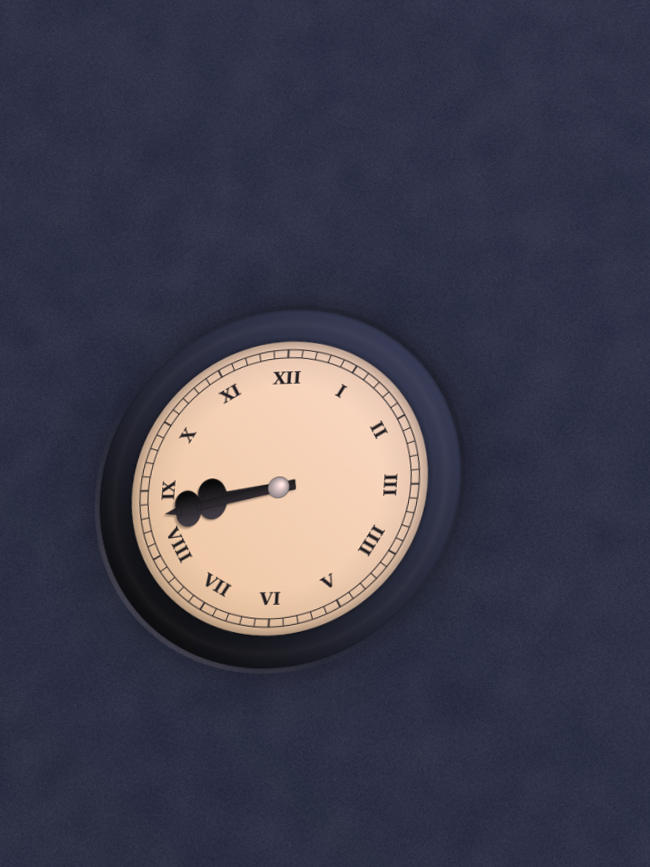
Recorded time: 8:43
